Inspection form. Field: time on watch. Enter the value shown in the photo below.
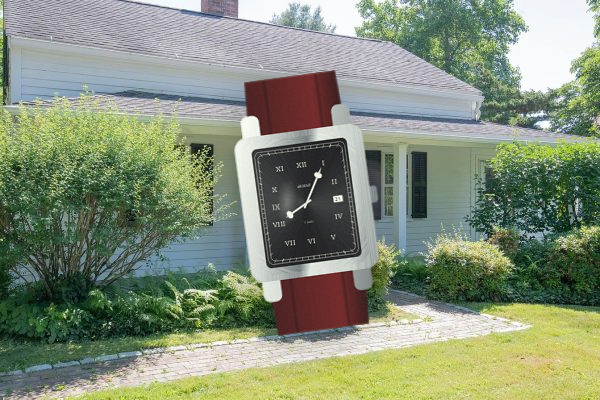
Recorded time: 8:05
